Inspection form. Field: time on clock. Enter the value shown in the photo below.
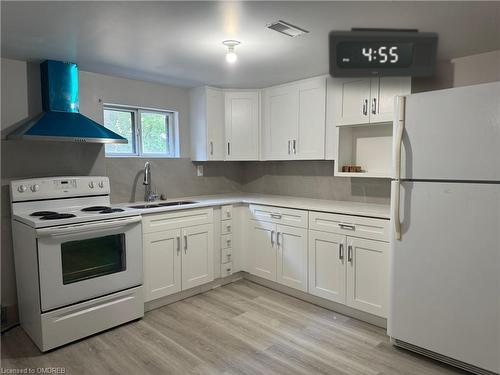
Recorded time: 4:55
